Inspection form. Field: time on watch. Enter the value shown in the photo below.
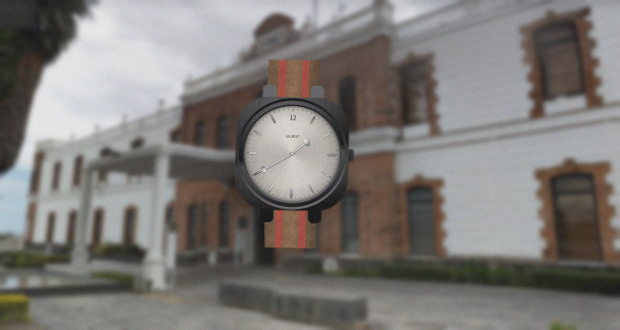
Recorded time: 1:40
